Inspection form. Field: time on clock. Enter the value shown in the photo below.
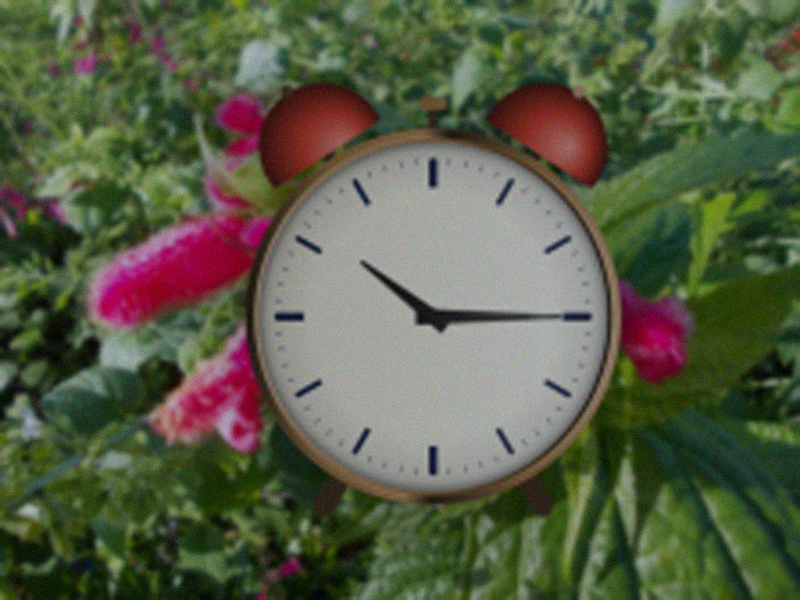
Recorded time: 10:15
